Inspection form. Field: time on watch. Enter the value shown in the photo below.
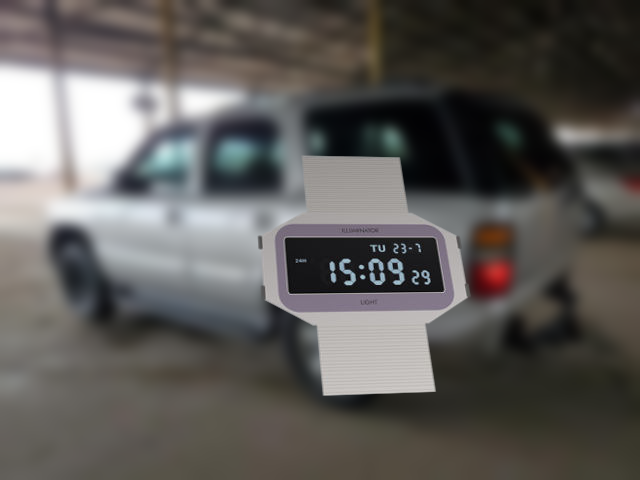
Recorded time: 15:09:29
